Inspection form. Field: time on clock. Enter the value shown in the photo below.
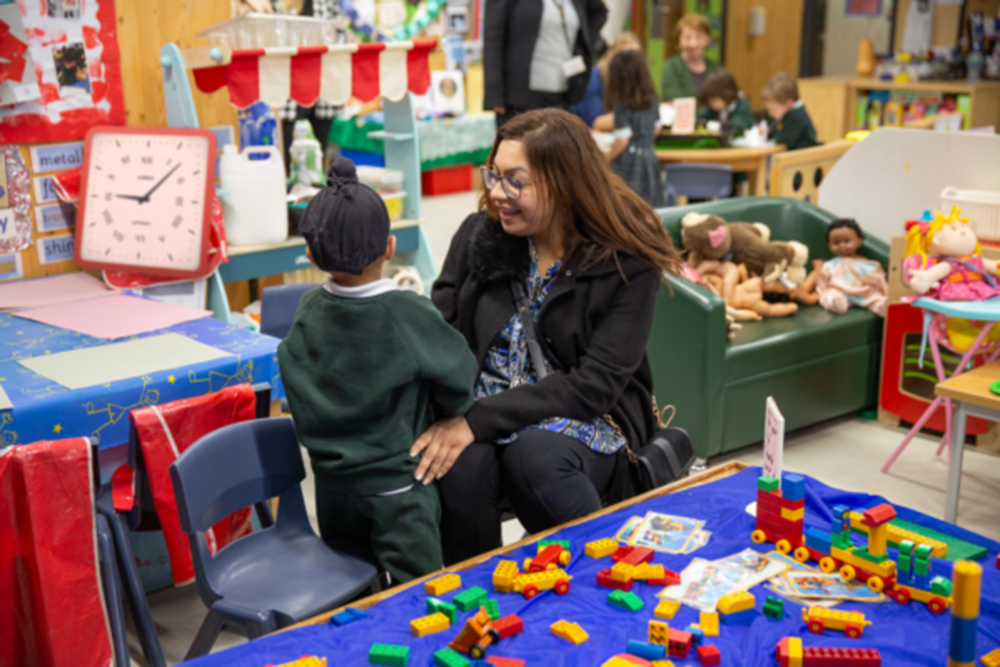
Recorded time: 9:07
